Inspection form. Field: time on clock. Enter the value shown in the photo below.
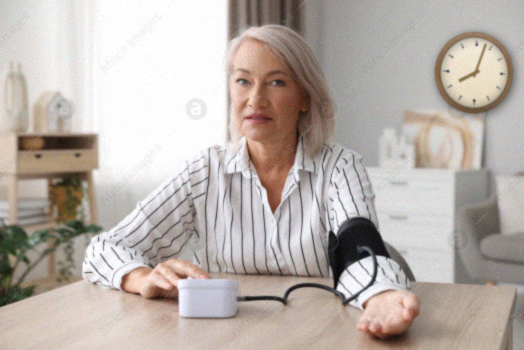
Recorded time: 8:03
